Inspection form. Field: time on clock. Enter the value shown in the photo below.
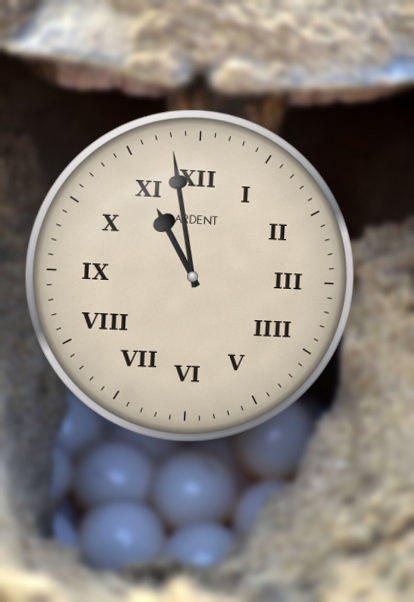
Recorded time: 10:58
